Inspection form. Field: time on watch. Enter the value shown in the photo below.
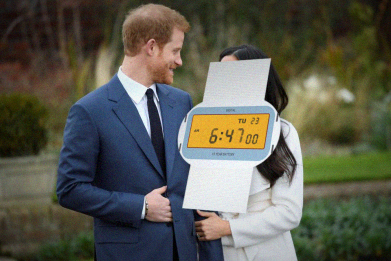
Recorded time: 6:47:00
